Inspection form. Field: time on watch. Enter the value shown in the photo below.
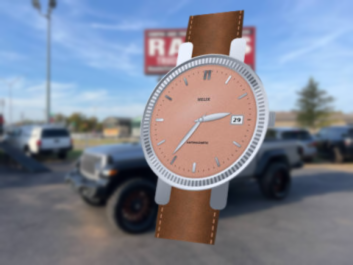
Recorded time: 2:36
